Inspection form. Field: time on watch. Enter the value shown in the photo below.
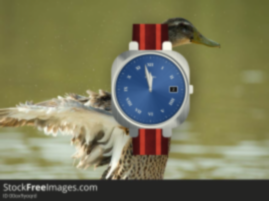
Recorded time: 11:58
